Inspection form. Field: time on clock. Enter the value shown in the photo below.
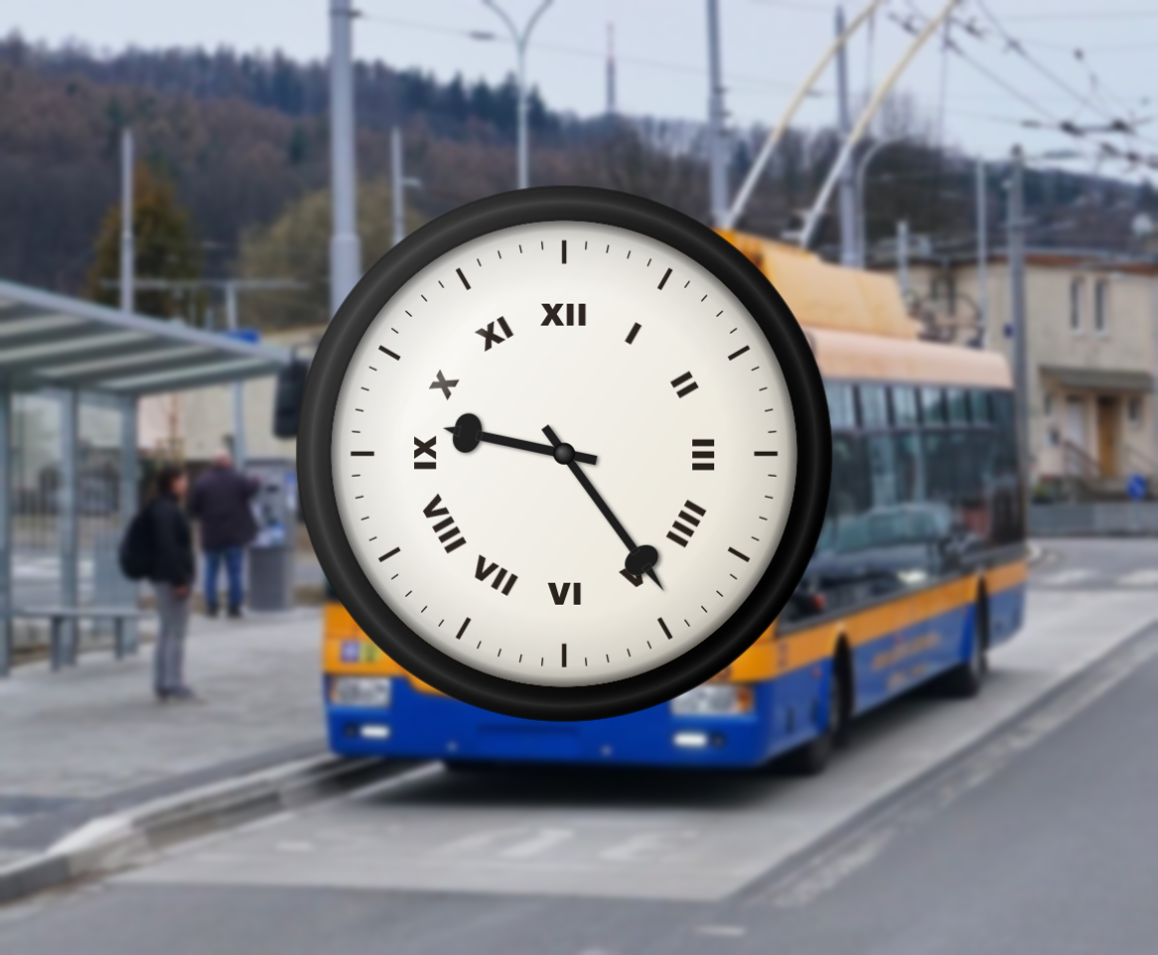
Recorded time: 9:24
